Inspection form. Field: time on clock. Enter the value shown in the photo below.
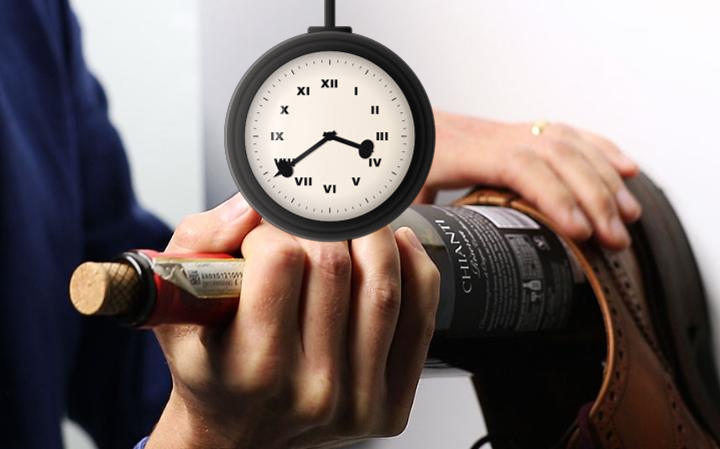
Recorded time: 3:39
